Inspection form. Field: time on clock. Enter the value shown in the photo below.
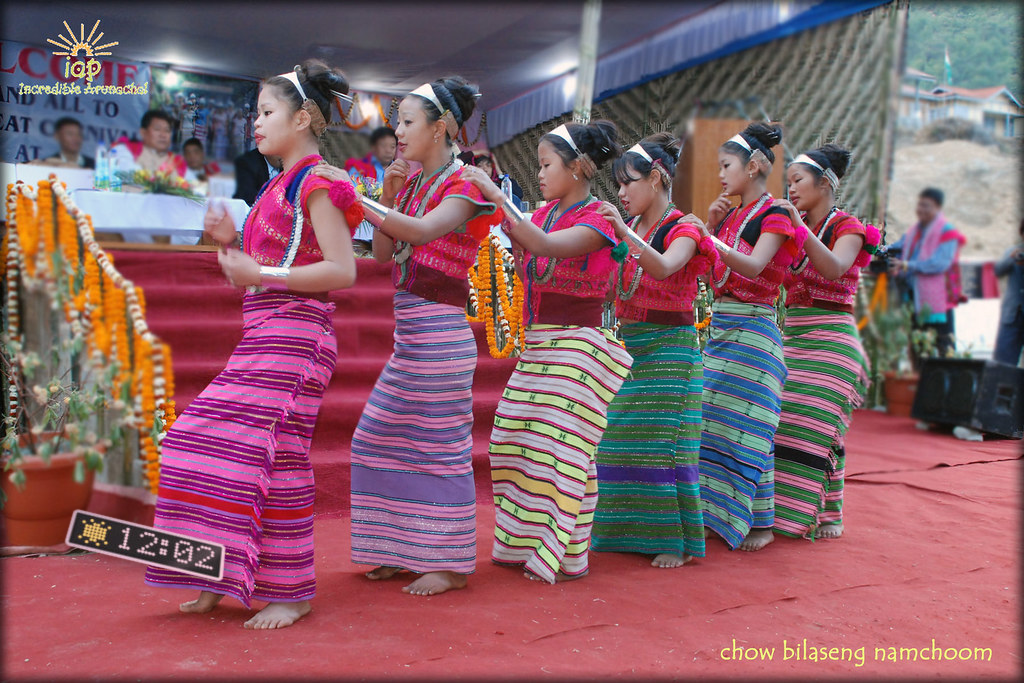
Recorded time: 12:02
